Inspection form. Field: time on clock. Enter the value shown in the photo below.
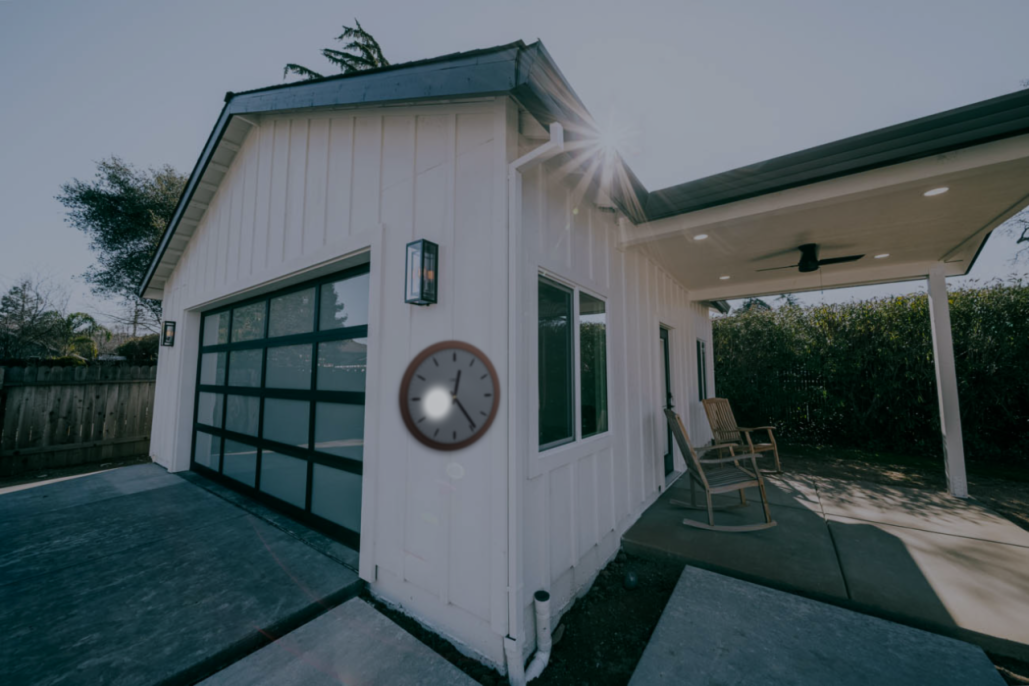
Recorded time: 12:24
